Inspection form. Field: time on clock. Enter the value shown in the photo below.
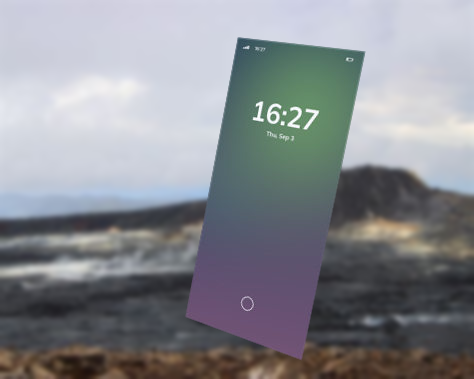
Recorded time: 16:27
